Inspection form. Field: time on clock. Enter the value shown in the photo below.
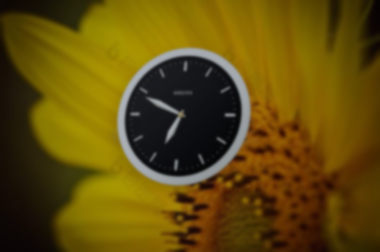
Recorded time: 6:49
